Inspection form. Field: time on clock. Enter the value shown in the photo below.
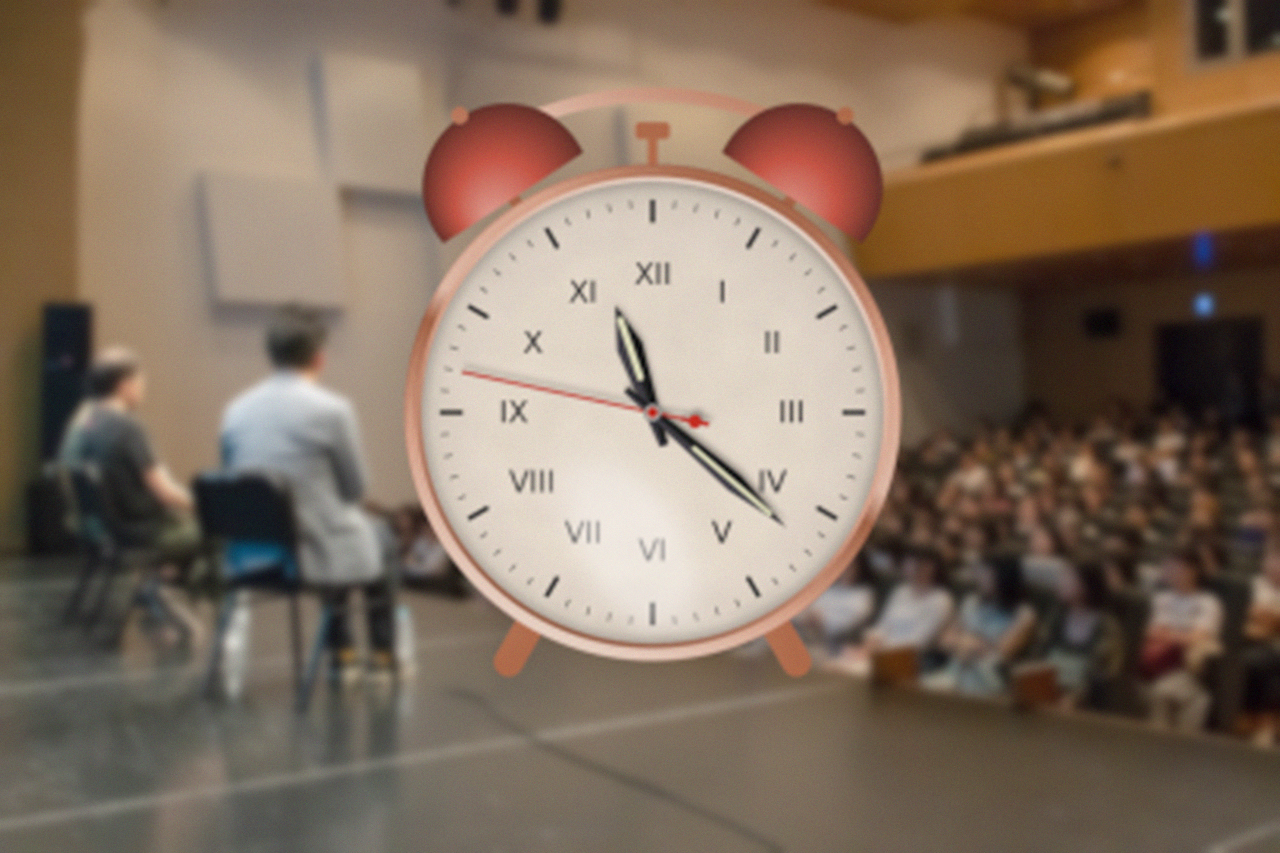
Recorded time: 11:21:47
